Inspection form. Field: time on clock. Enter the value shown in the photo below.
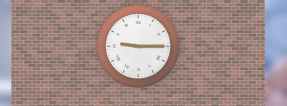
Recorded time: 9:15
